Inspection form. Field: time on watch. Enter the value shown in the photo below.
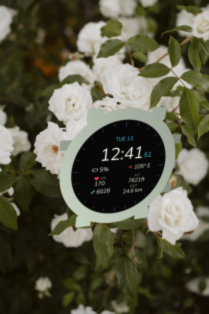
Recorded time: 12:41
